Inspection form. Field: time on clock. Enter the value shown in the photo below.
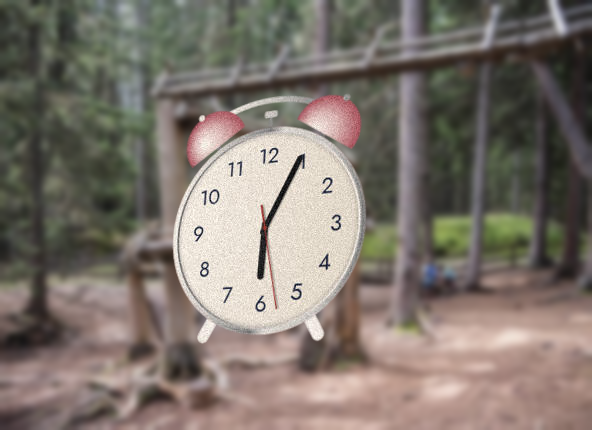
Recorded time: 6:04:28
